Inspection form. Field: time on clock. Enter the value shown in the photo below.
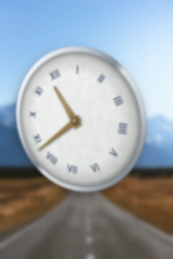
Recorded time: 11:43
